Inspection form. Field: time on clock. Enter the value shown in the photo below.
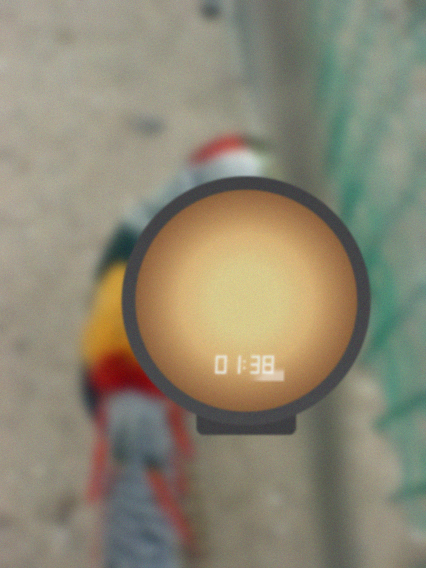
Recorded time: 1:38
